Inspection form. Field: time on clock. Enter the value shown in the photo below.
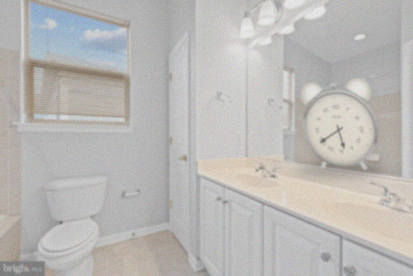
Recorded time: 5:40
